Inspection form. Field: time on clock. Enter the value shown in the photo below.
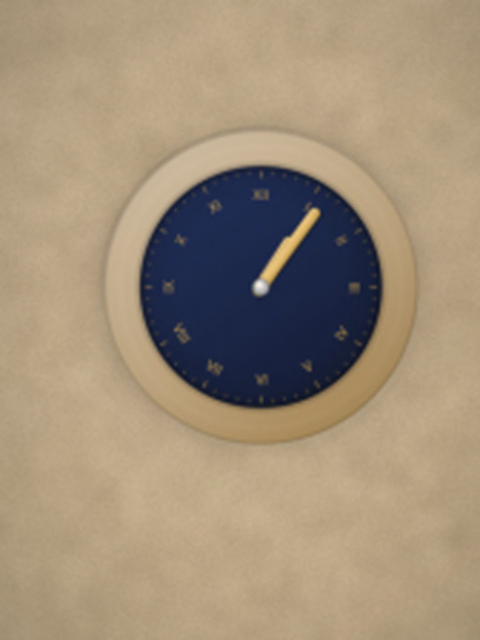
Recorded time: 1:06
